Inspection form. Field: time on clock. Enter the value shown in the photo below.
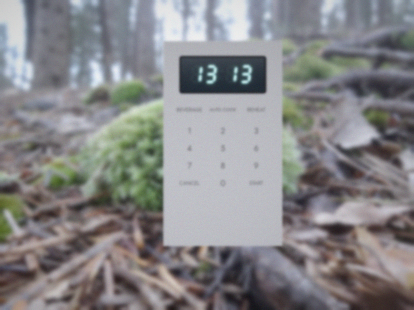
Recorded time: 13:13
